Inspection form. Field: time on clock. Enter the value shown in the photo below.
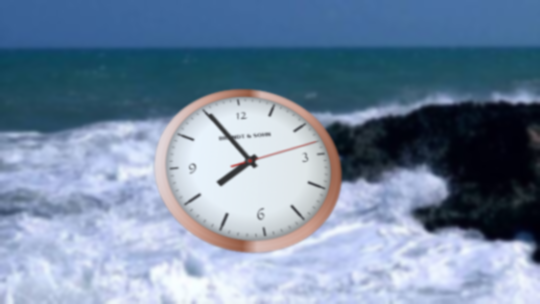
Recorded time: 7:55:13
